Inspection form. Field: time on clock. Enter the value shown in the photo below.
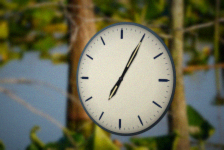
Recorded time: 7:05
